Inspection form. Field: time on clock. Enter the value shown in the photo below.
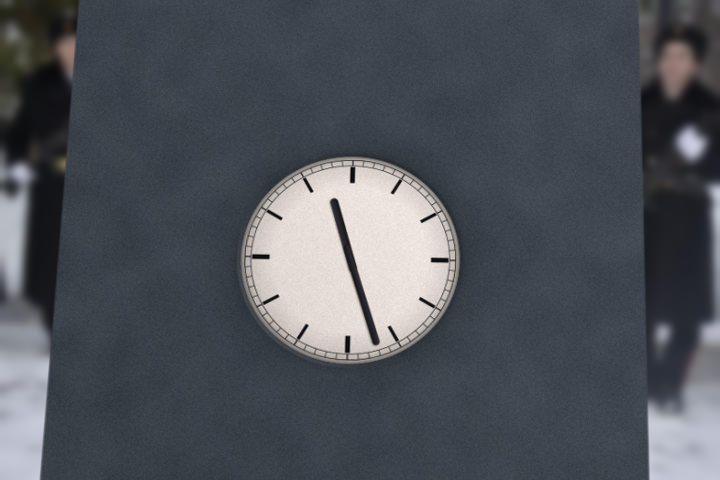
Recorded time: 11:27
